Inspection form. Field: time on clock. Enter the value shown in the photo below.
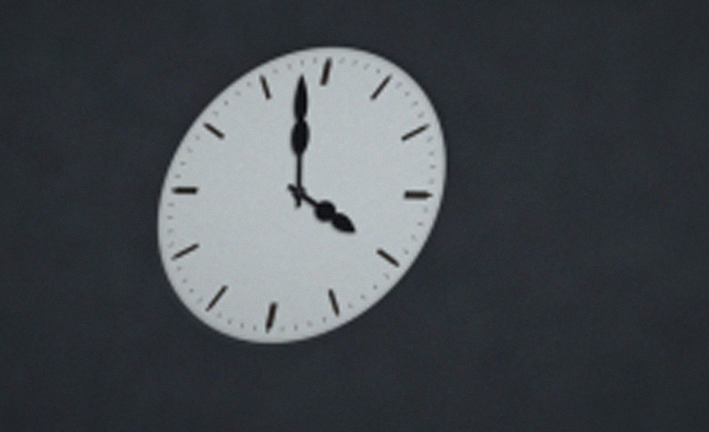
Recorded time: 3:58
